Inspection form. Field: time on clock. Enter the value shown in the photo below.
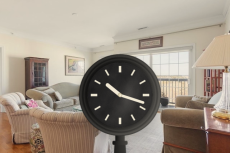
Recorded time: 10:18
